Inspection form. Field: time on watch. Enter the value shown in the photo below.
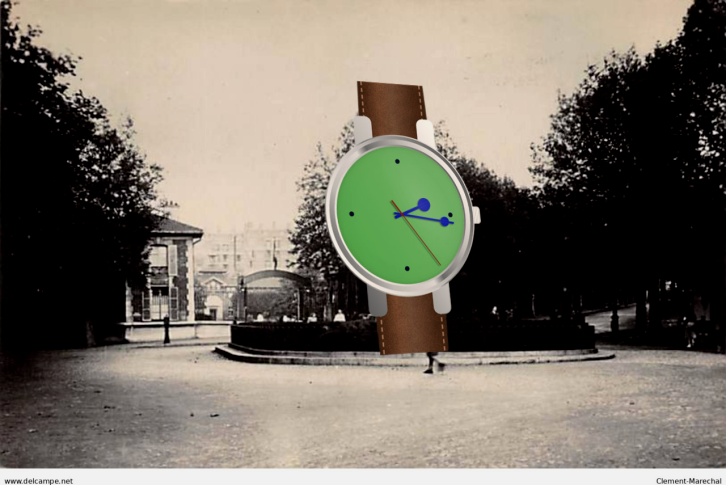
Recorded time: 2:16:24
